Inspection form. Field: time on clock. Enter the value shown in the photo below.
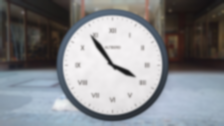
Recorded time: 3:54
